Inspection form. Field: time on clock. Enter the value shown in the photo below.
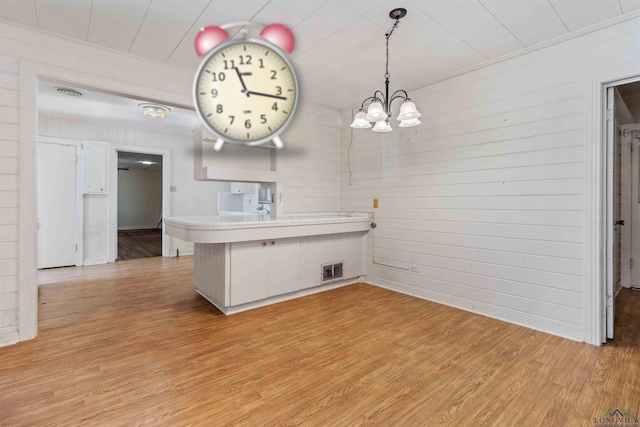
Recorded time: 11:17
